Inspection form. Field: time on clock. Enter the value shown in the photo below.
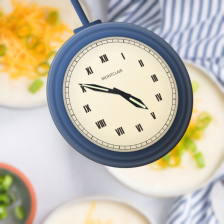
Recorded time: 4:51
